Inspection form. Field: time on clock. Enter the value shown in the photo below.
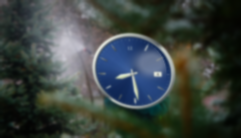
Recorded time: 8:29
